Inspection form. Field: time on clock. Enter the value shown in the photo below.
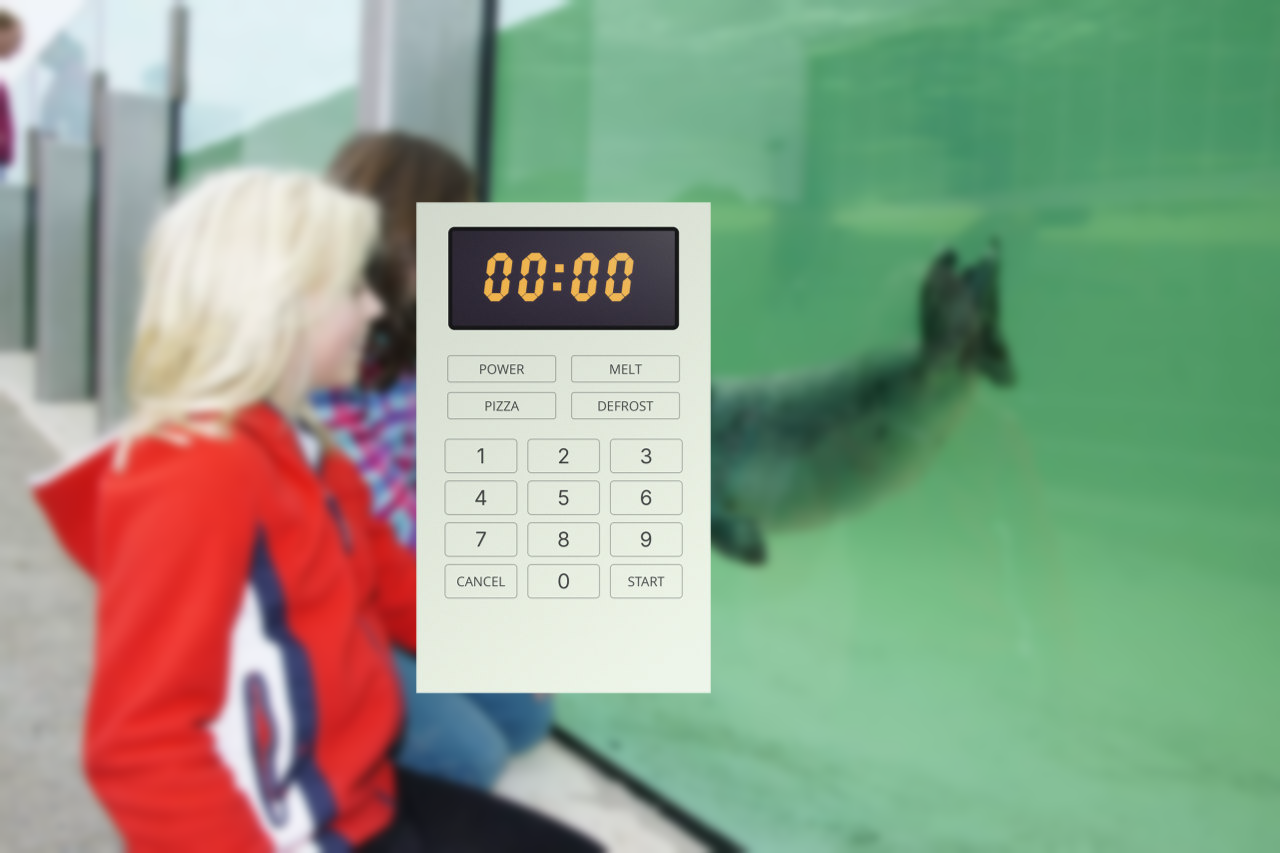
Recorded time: 0:00
